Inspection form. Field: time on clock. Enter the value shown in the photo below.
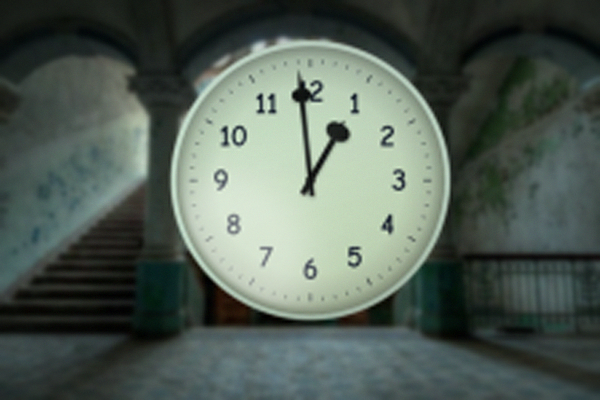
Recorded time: 12:59
